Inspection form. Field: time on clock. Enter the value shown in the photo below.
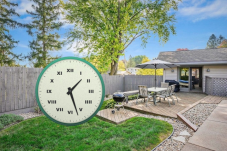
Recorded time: 1:27
